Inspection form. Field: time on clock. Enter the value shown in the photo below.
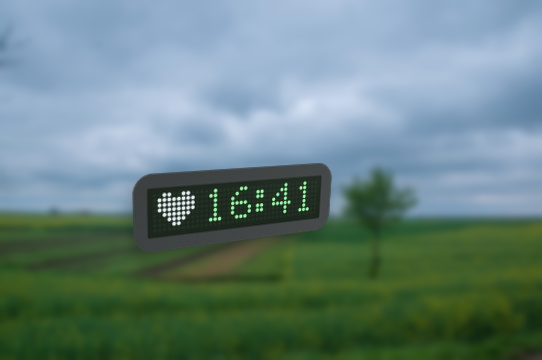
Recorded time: 16:41
